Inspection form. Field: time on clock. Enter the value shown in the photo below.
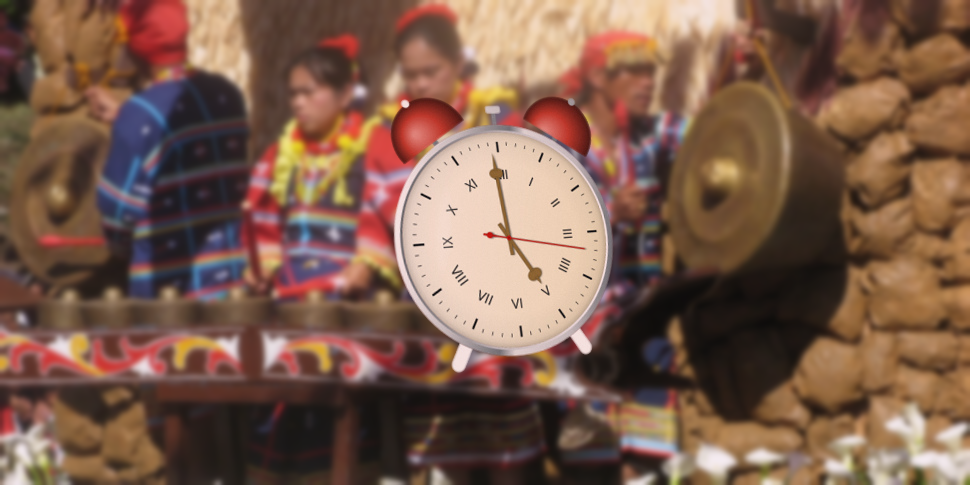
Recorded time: 4:59:17
